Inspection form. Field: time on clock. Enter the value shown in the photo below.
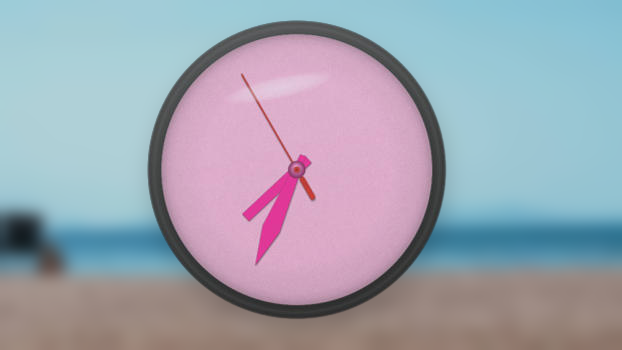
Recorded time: 7:33:55
